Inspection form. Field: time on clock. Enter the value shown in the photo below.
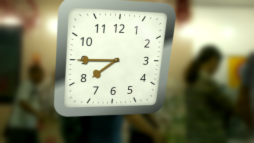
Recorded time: 7:45
